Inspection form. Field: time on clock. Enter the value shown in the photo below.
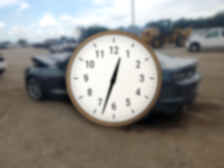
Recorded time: 12:33
